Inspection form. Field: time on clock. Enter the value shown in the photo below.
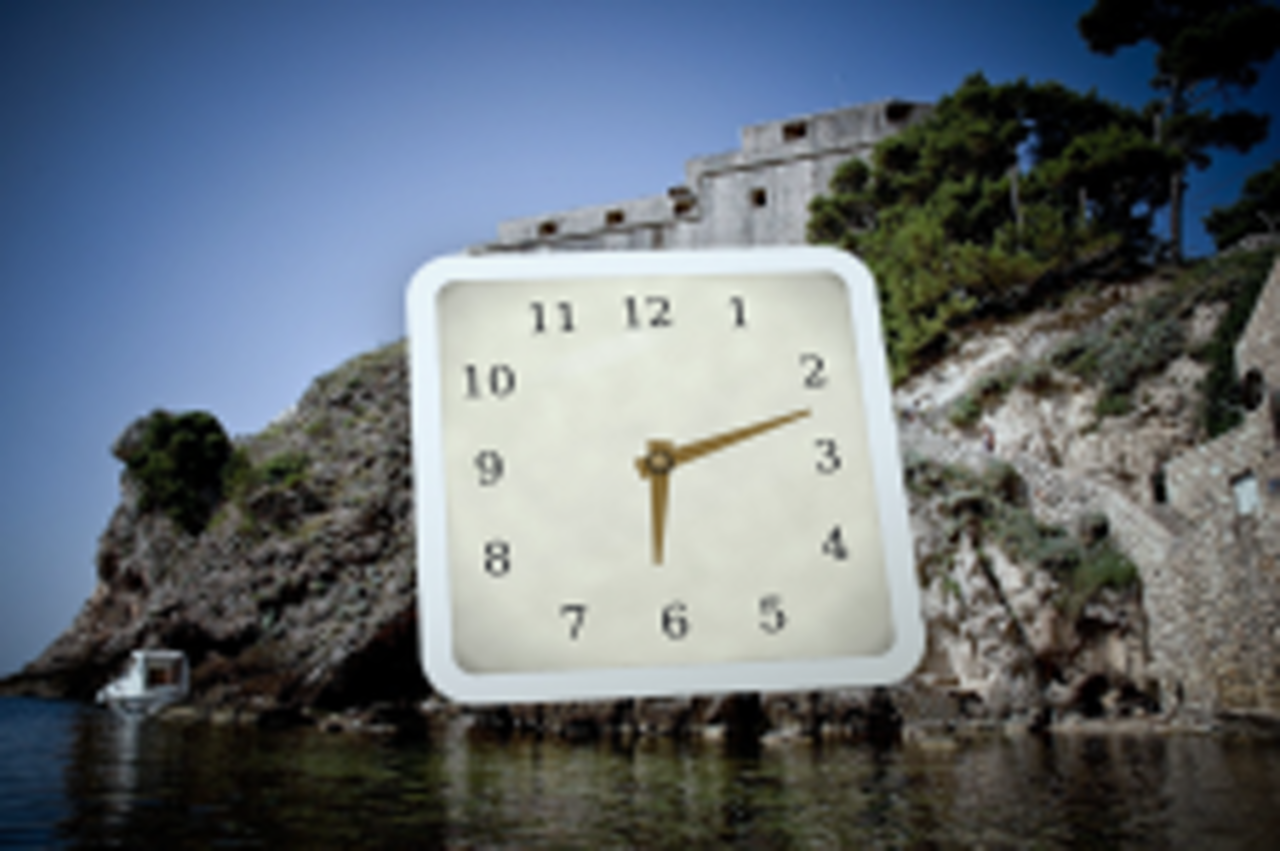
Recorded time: 6:12
